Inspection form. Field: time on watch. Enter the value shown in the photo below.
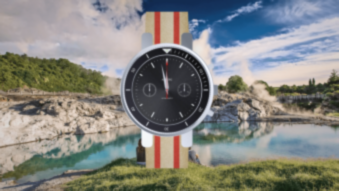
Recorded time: 11:58
